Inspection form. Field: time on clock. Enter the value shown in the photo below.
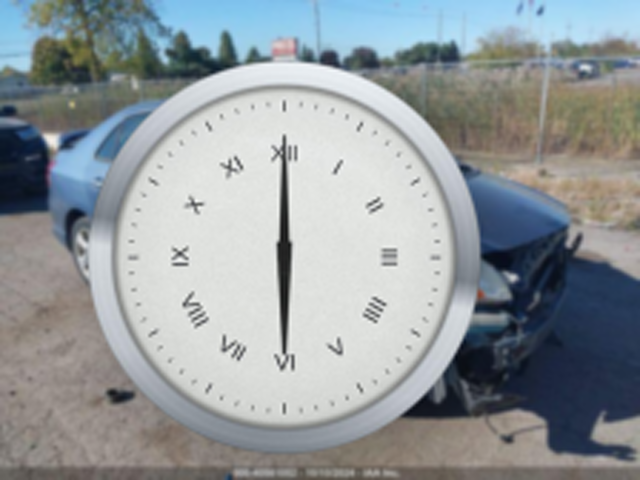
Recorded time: 6:00
